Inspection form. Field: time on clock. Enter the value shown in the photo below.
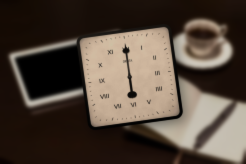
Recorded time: 6:00
